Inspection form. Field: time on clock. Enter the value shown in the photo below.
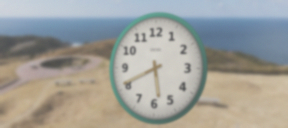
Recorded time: 5:41
